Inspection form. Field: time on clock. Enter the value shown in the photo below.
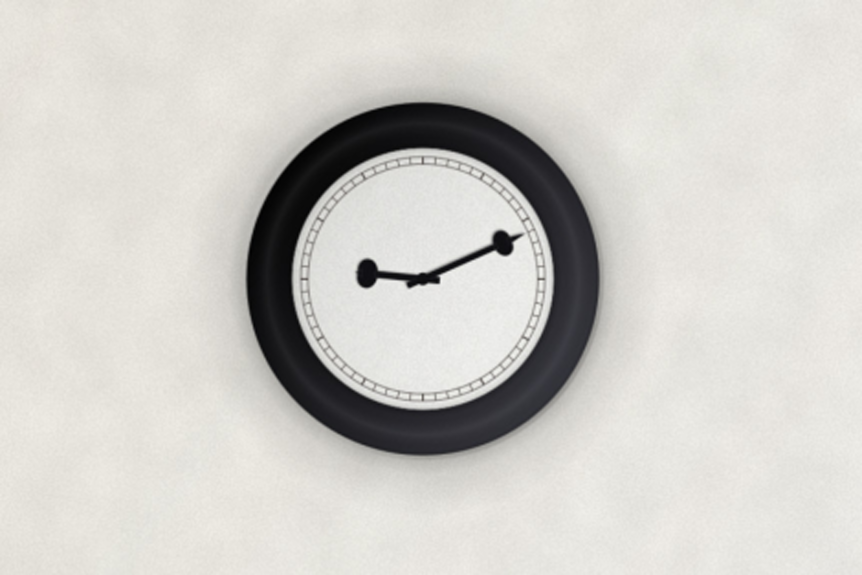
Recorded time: 9:11
